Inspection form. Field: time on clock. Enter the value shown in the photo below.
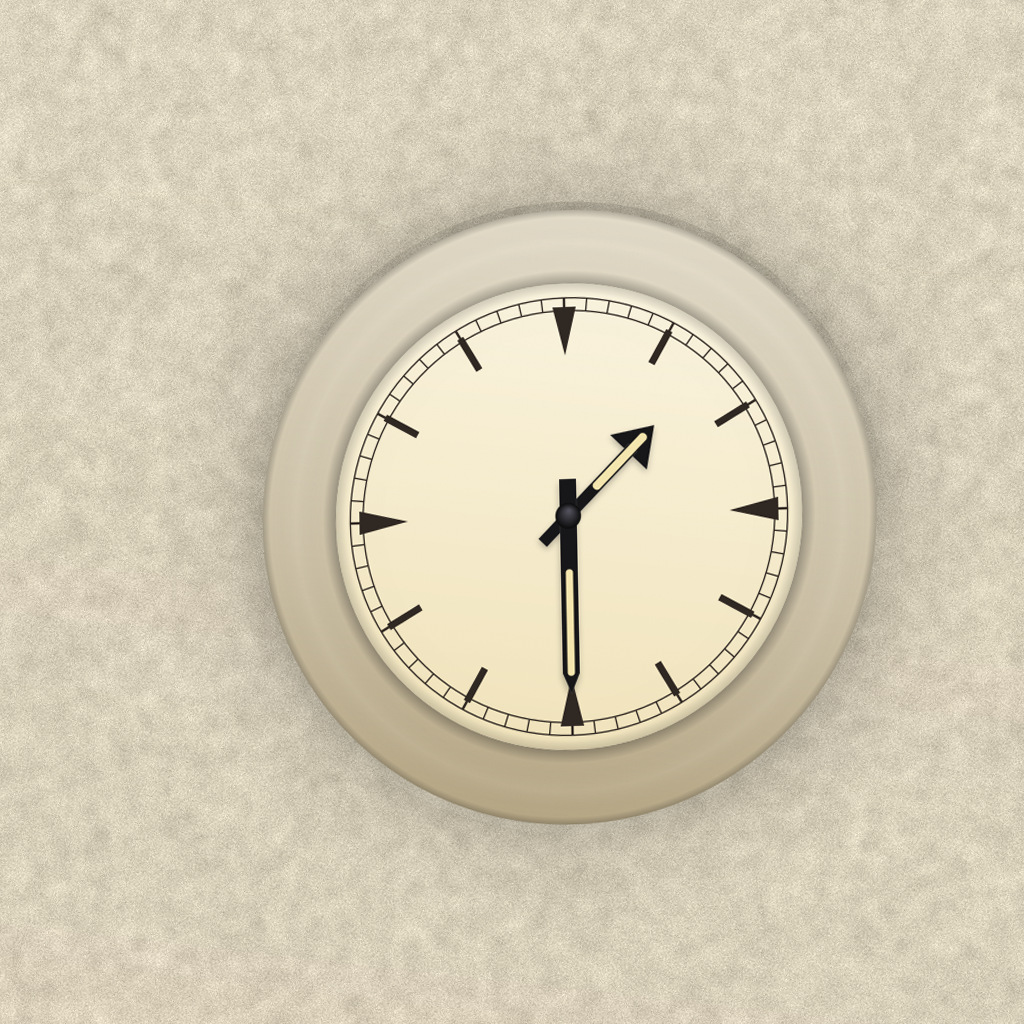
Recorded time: 1:30
